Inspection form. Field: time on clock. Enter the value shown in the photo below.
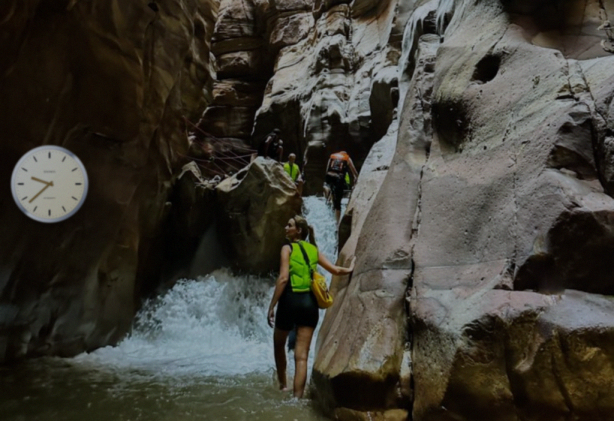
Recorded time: 9:38
